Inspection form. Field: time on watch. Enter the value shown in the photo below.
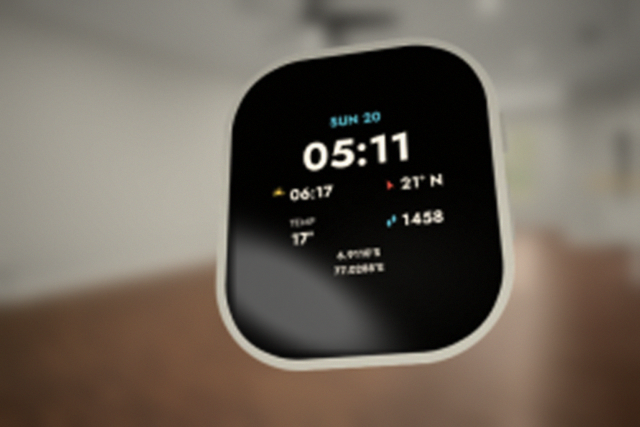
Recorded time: 5:11
